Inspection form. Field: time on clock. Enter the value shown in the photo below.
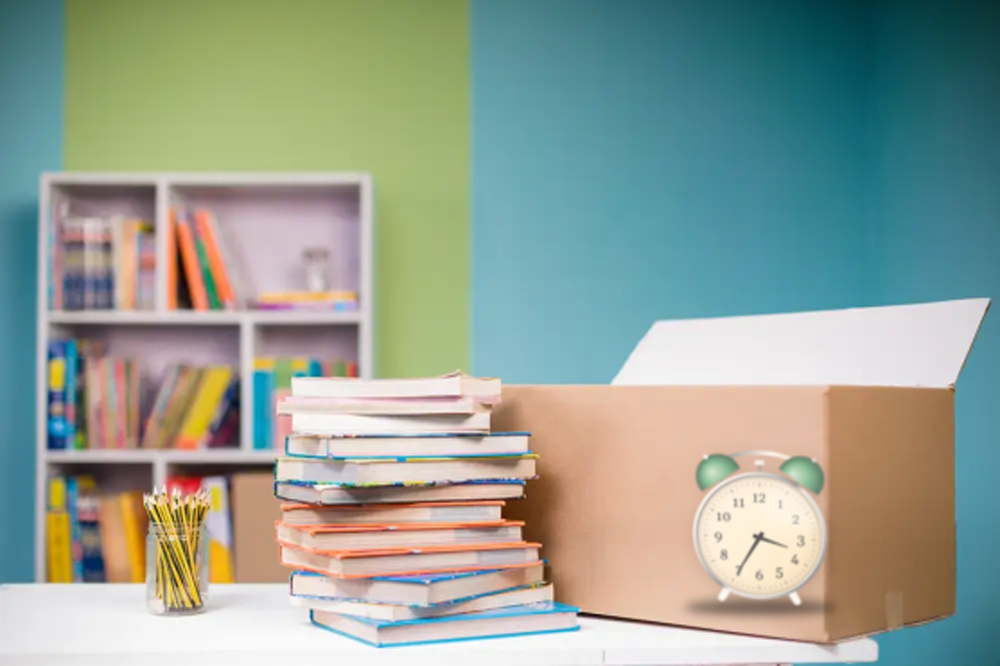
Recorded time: 3:35
